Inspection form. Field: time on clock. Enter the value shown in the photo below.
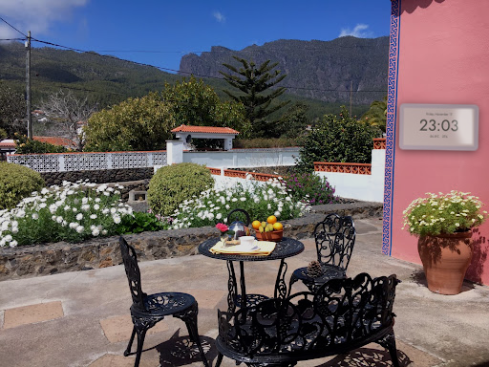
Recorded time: 23:03
